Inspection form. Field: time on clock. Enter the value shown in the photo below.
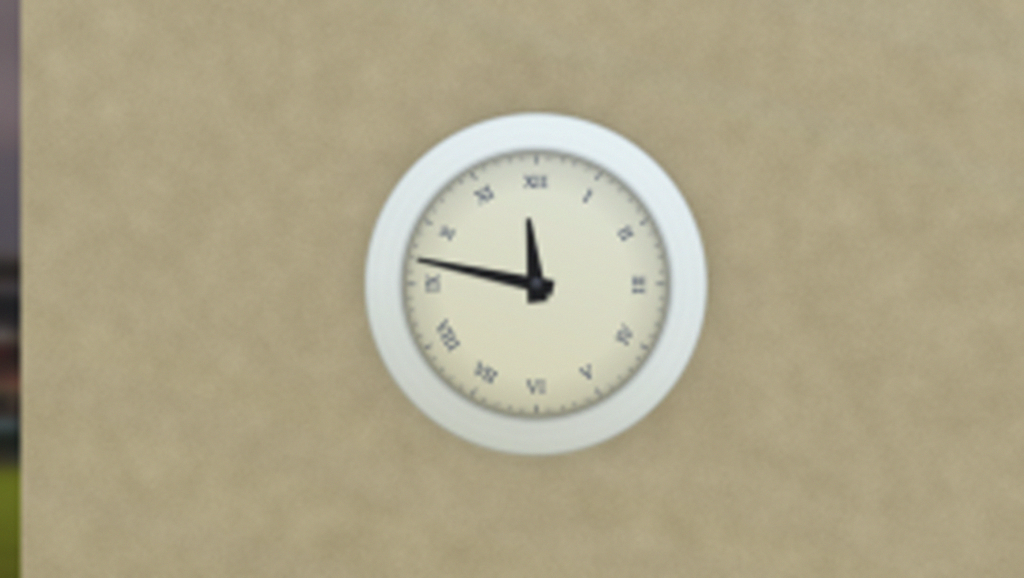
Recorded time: 11:47
